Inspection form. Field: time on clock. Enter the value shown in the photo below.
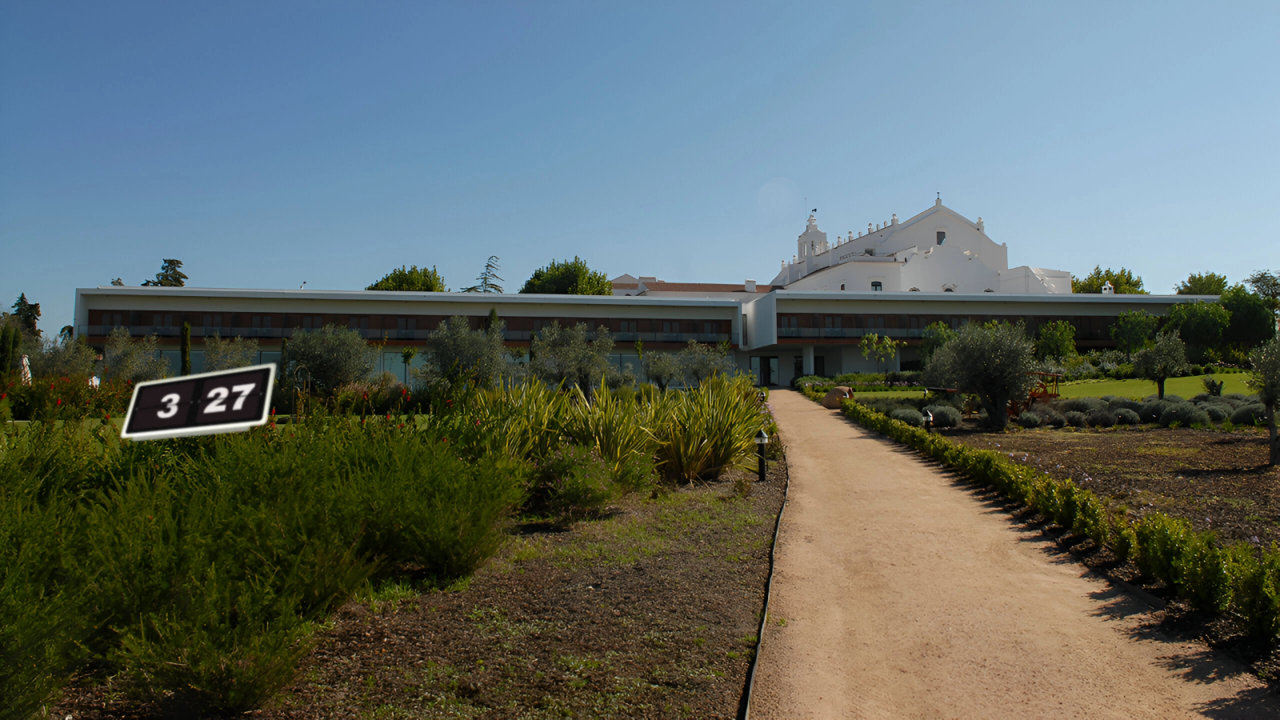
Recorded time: 3:27
